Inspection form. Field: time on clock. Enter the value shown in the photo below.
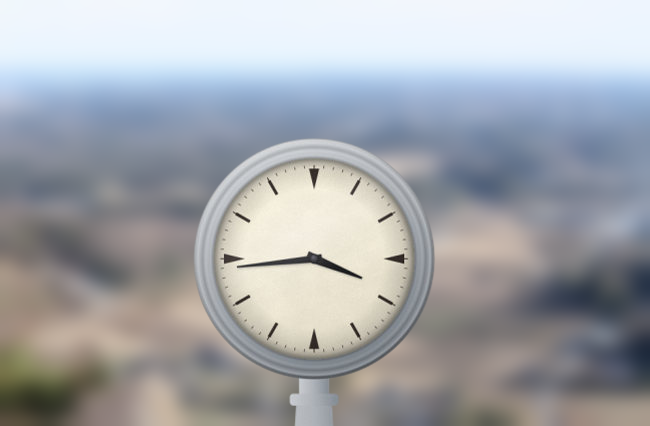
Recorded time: 3:44
